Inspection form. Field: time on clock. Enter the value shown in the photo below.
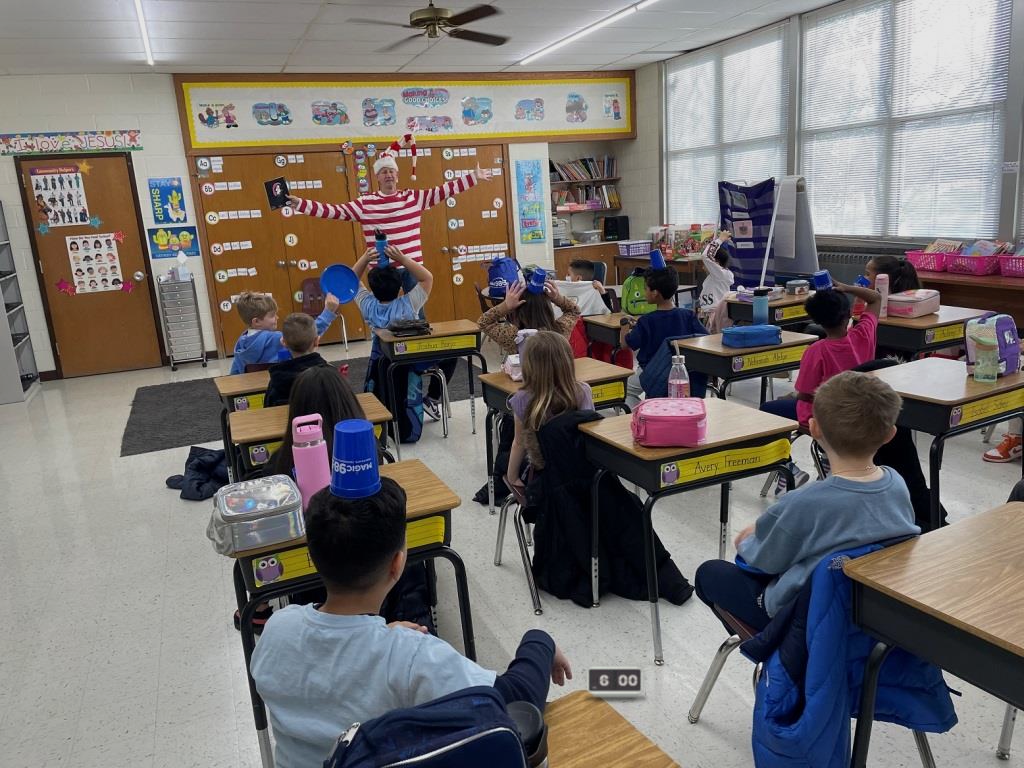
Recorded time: 6:00
